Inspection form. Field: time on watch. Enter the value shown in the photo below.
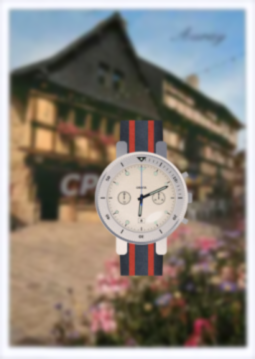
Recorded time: 6:11
